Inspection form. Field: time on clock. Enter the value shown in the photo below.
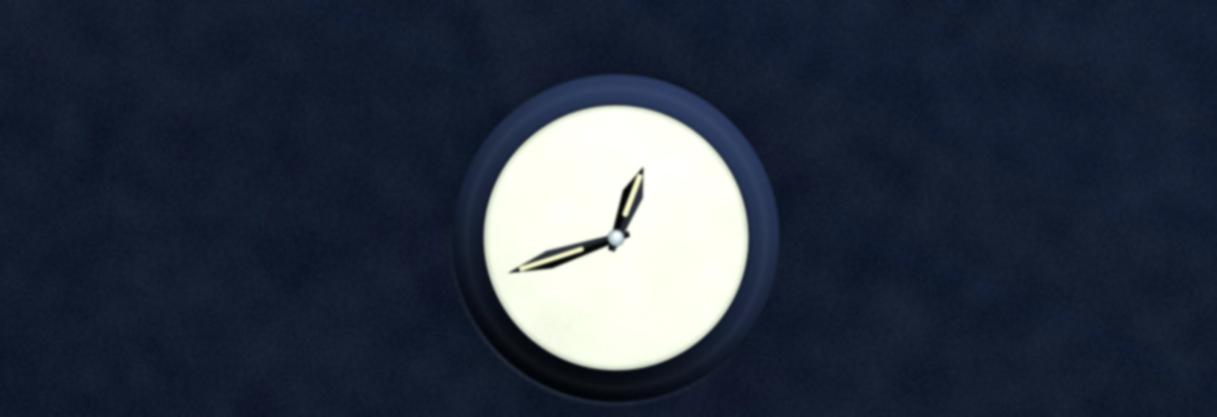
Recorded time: 12:42
